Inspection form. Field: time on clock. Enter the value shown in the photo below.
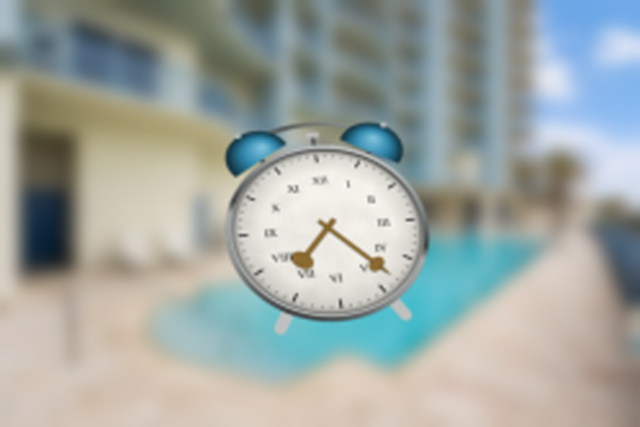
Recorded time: 7:23
